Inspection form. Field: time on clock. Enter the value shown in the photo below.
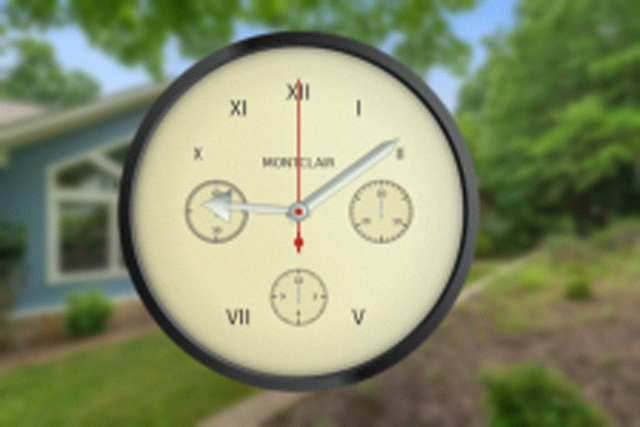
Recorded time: 9:09
